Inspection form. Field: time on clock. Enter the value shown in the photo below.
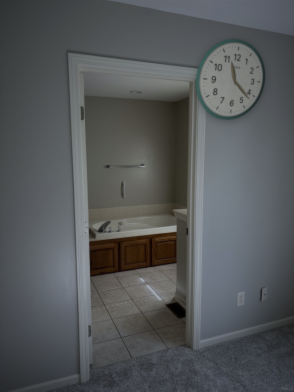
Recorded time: 11:22
